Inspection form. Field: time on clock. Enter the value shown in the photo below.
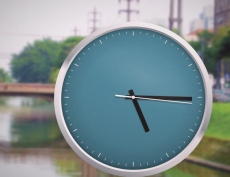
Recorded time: 5:15:16
